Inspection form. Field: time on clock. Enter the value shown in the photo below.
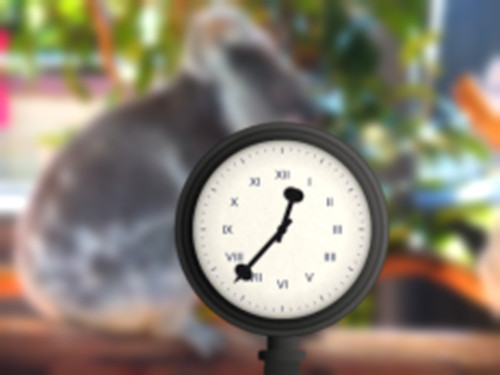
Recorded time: 12:37
